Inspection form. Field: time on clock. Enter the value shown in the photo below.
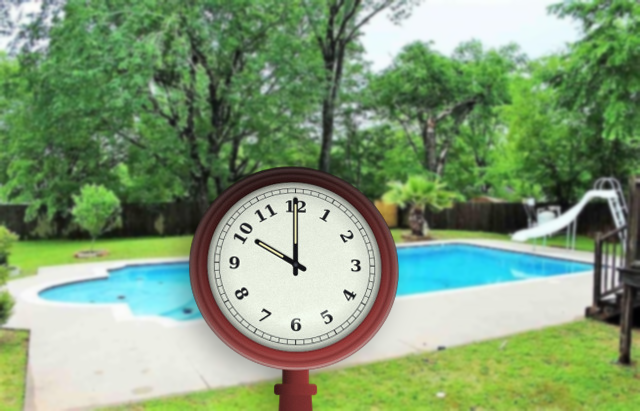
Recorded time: 10:00
